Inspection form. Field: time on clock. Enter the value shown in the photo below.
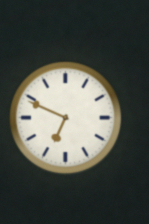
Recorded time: 6:49
